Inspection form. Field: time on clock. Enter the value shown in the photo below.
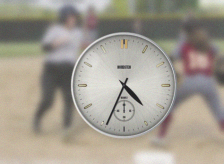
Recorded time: 4:34
